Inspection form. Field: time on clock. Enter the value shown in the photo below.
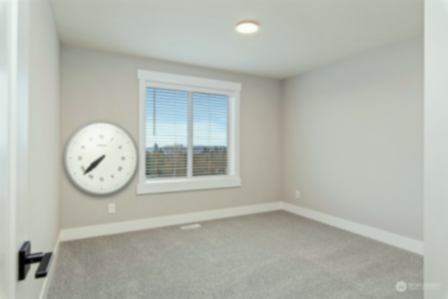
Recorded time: 7:38
